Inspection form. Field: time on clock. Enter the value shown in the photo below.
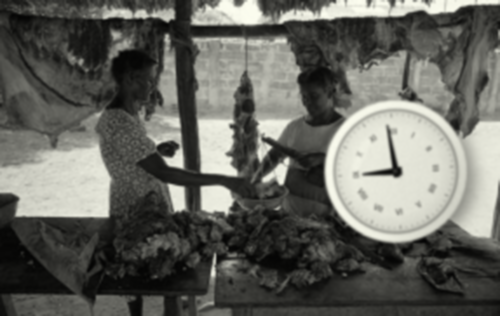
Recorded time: 8:59
